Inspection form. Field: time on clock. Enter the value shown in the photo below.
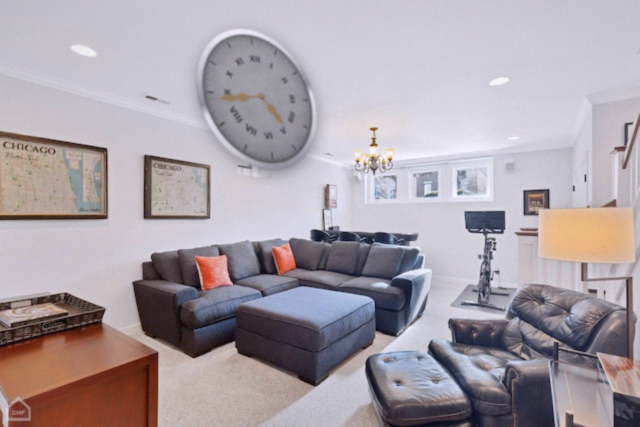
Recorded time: 4:44
